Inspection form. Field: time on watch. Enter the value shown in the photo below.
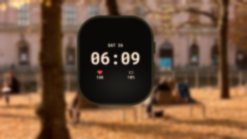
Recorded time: 6:09
